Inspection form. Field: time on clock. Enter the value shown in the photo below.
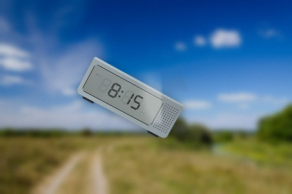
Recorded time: 8:15
